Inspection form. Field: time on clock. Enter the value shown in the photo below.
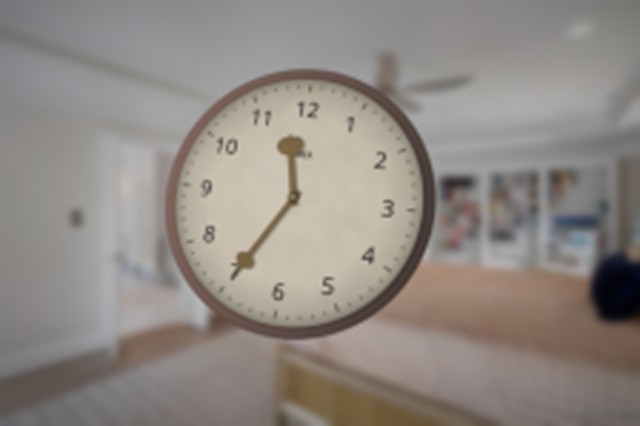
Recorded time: 11:35
